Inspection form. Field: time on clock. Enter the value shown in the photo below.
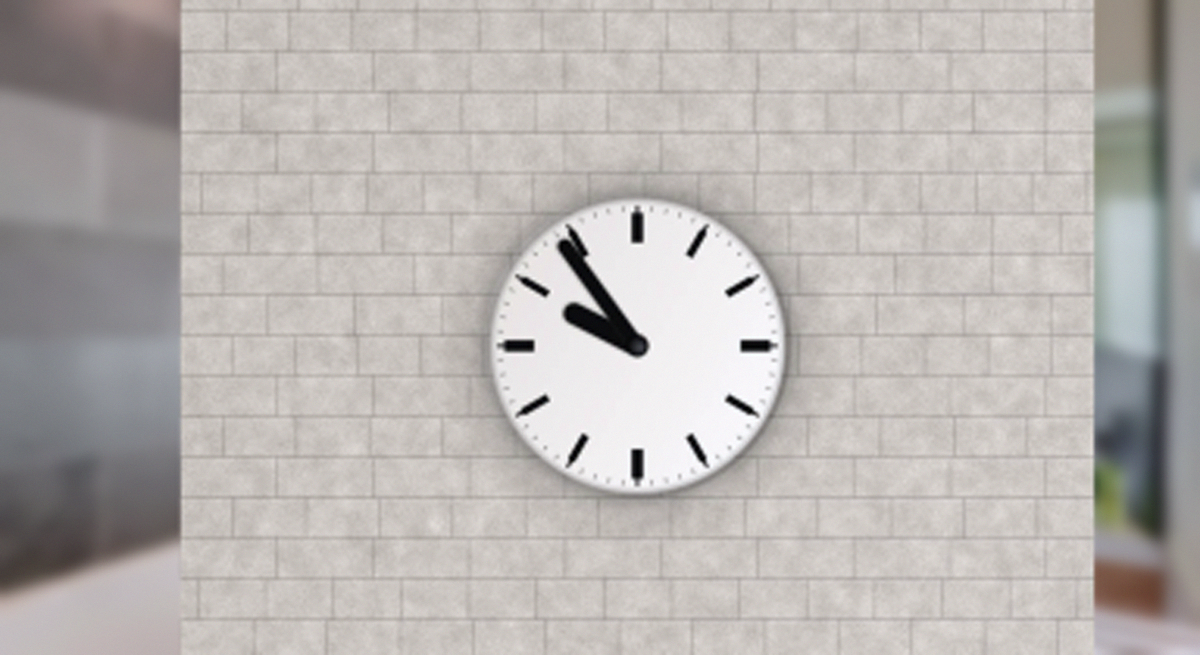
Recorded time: 9:54
